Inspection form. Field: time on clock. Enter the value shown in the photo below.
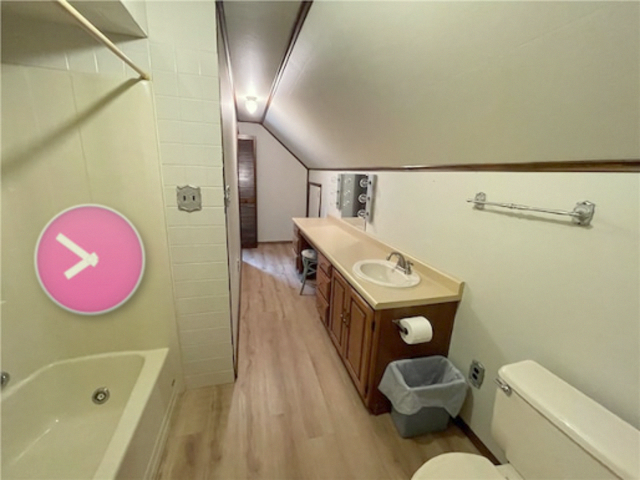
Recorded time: 7:51
